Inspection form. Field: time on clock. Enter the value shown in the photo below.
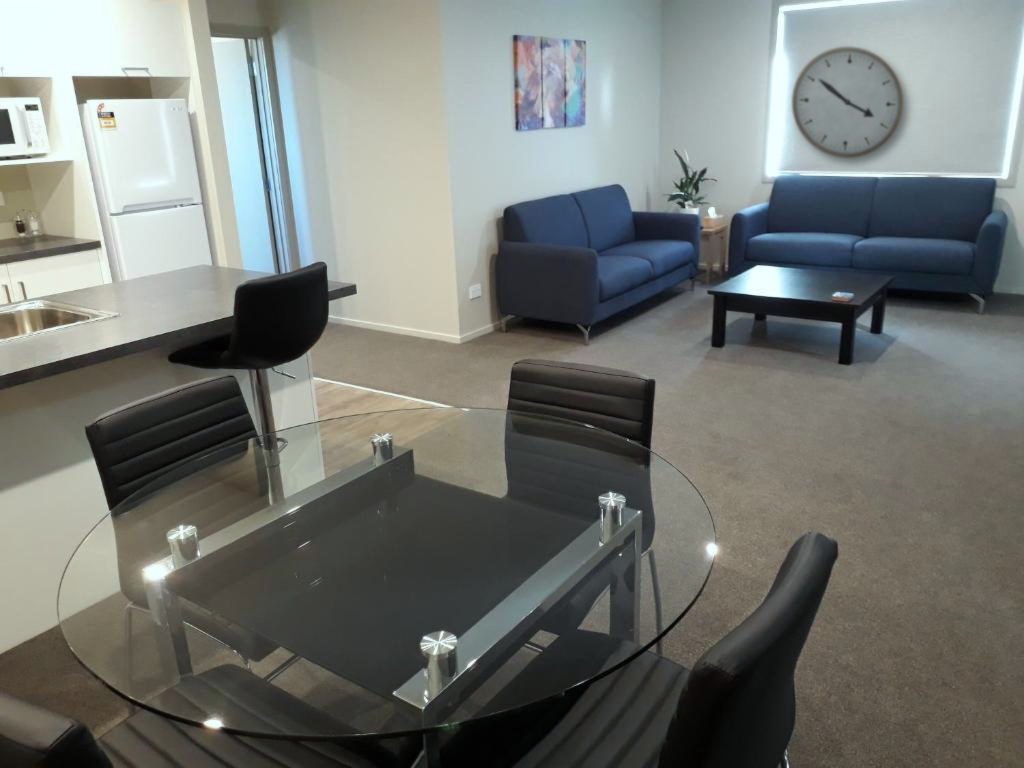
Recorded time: 3:51
